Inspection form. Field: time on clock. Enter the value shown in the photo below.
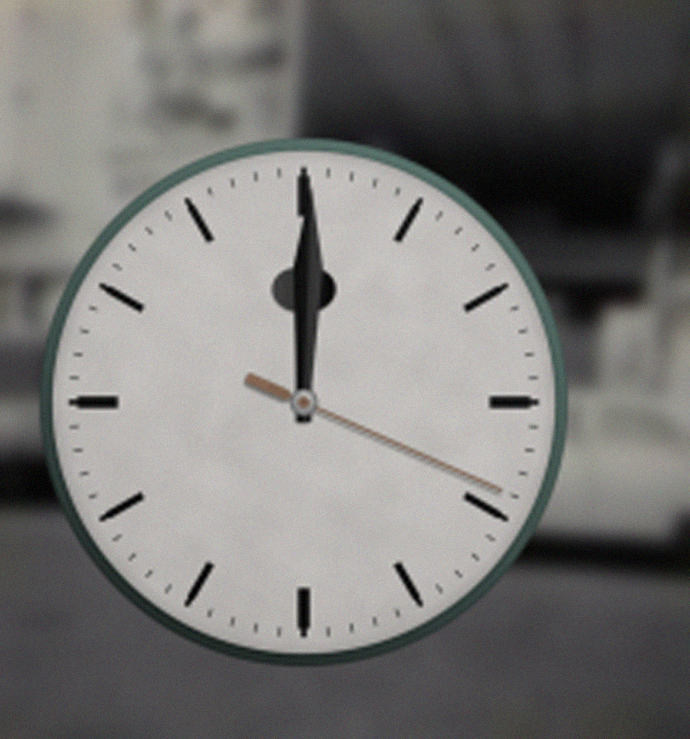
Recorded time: 12:00:19
